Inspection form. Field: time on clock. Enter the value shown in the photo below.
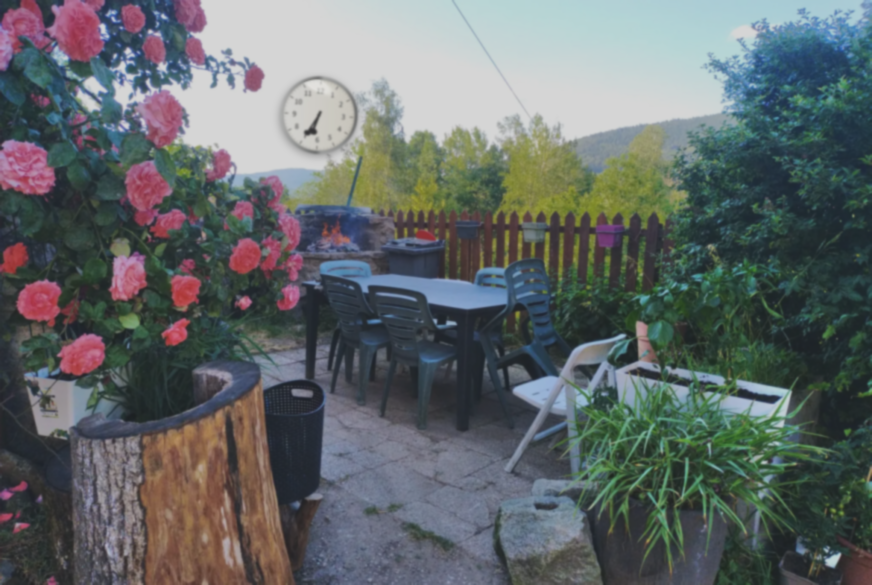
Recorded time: 6:35
